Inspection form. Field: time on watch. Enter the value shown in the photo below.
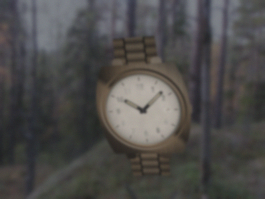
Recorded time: 10:08
